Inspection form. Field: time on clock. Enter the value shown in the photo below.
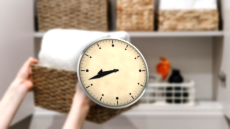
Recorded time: 8:42
